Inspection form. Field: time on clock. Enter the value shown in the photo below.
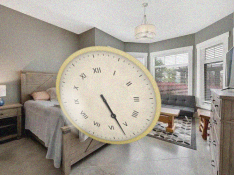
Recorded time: 5:27
